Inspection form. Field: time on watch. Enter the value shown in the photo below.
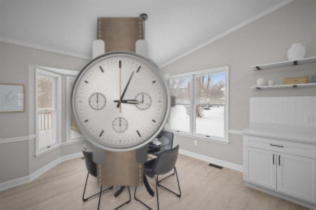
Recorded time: 3:04
